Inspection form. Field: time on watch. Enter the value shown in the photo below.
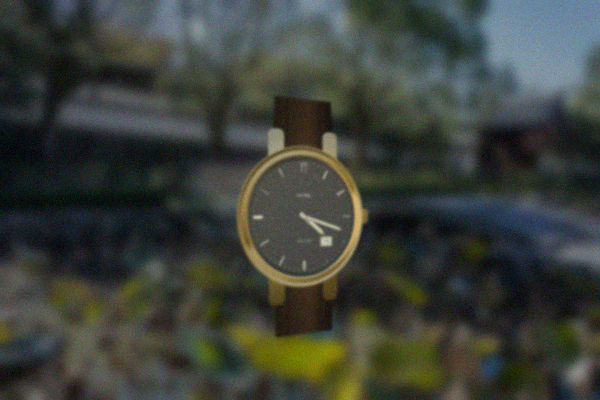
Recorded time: 4:18
